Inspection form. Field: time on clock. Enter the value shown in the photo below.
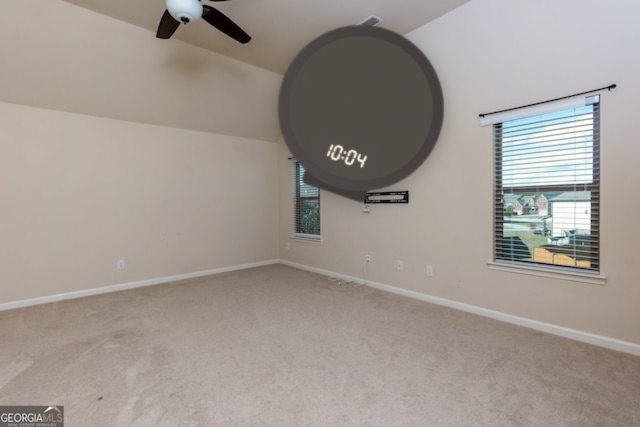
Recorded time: 10:04
